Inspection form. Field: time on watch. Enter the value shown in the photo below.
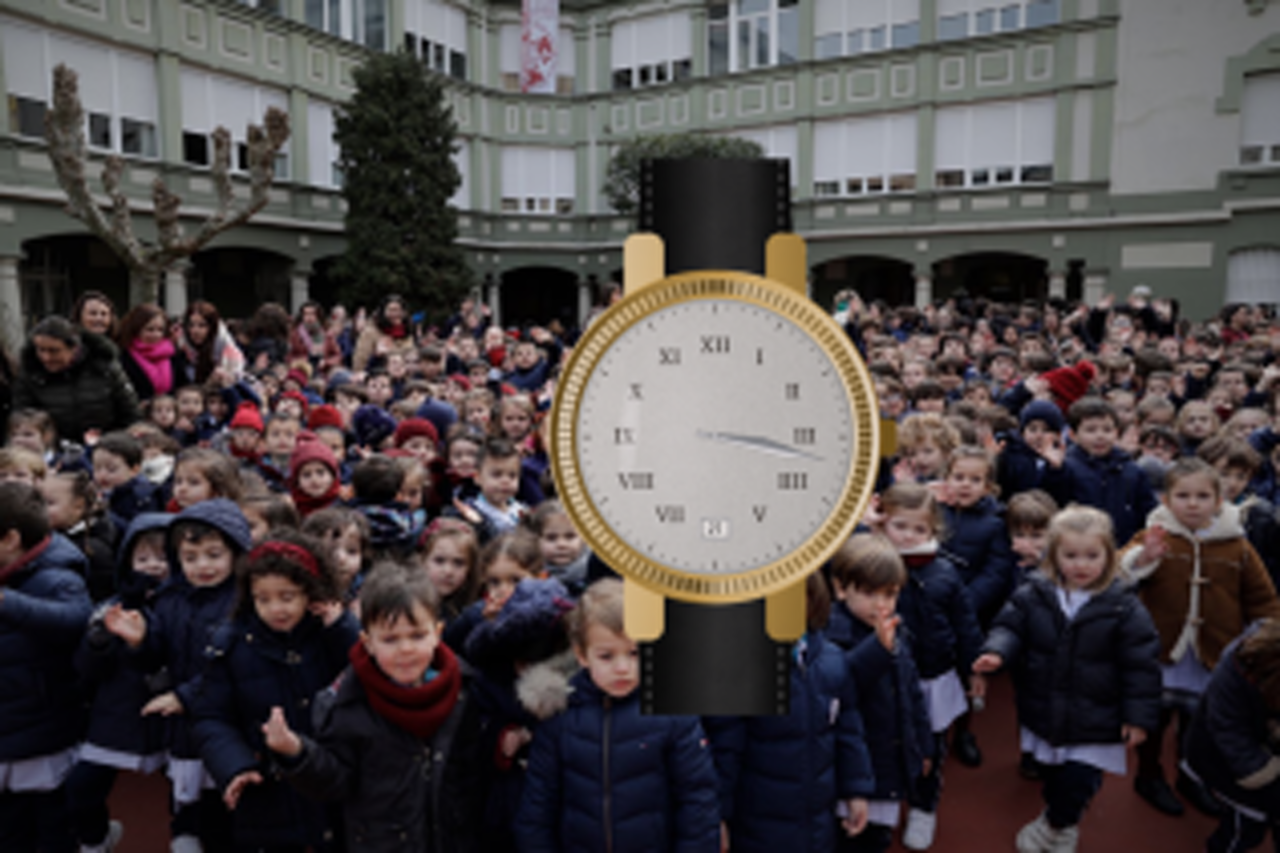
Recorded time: 3:17
